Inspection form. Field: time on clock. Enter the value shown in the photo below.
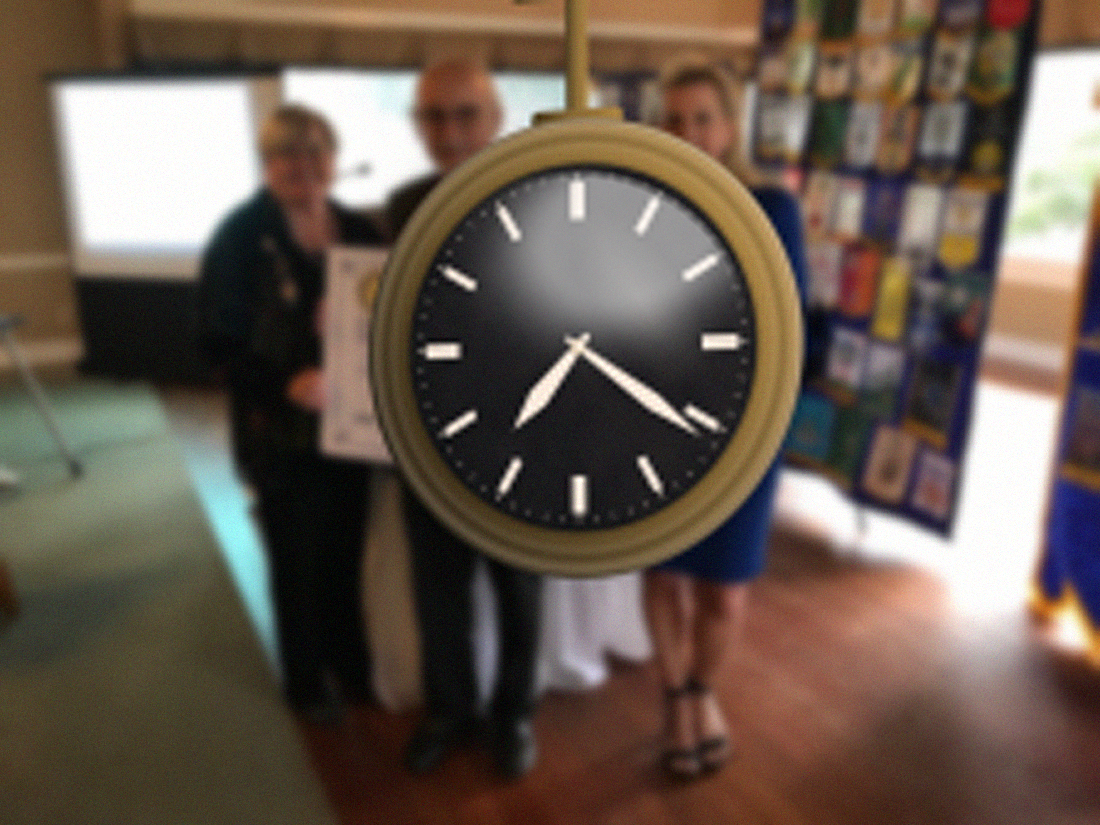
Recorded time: 7:21
